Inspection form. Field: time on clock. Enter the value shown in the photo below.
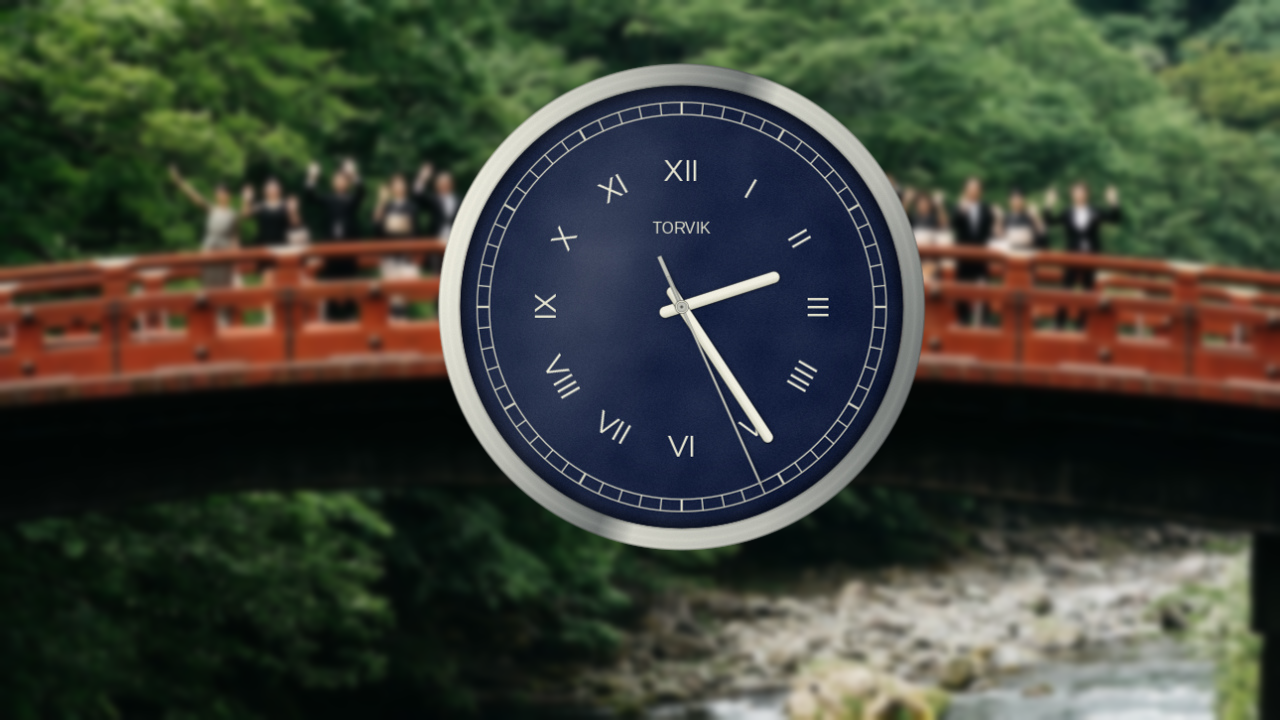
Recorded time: 2:24:26
